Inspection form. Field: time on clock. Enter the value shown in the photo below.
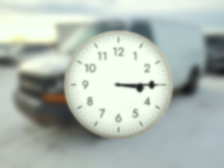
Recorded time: 3:15
